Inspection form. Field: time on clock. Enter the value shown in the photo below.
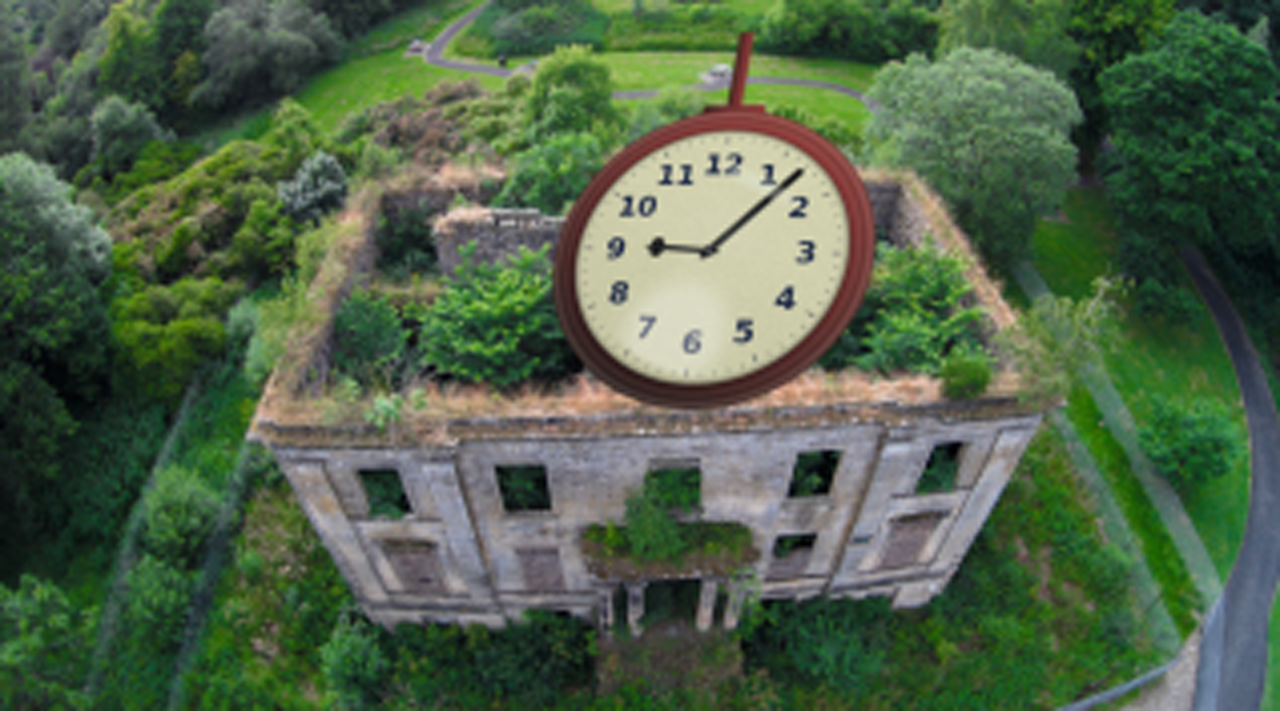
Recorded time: 9:07
